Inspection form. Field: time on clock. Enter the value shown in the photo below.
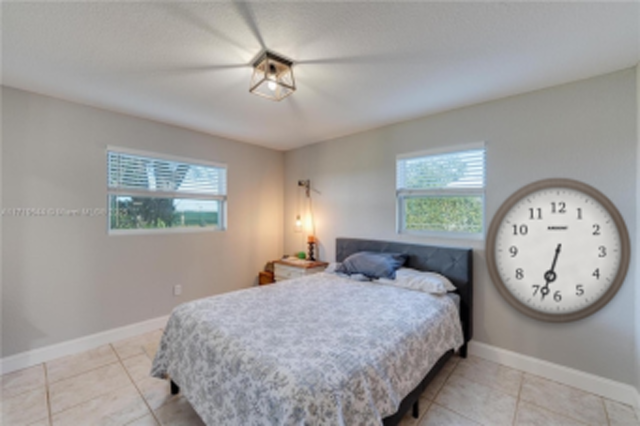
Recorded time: 6:33
